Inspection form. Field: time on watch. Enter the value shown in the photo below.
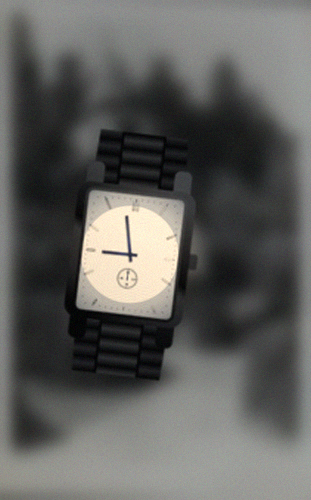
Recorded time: 8:58
